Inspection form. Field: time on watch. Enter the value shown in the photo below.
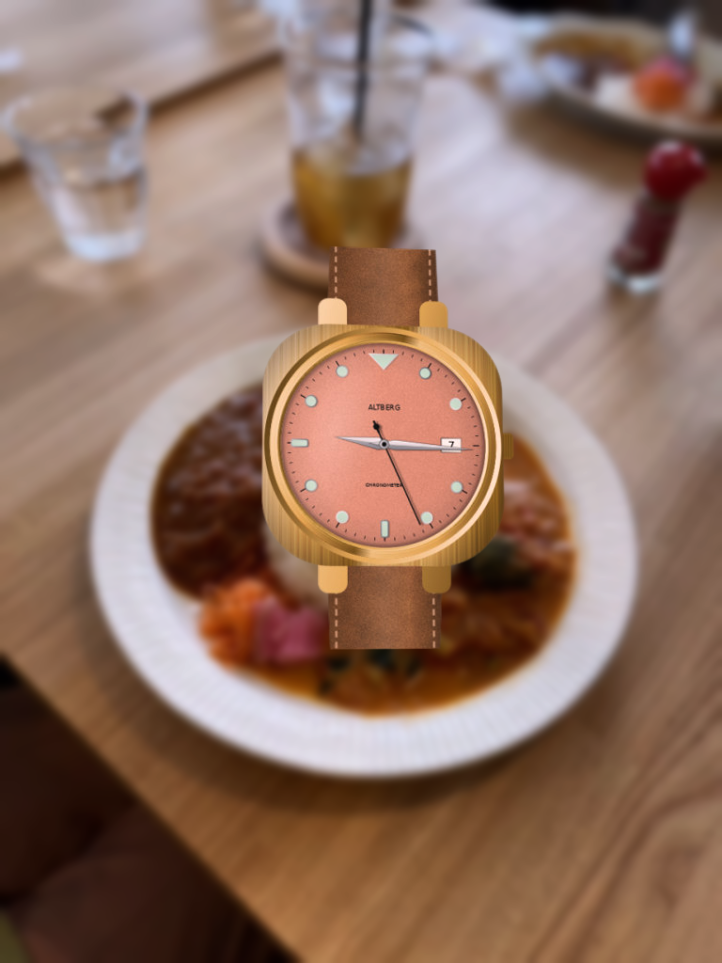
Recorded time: 9:15:26
